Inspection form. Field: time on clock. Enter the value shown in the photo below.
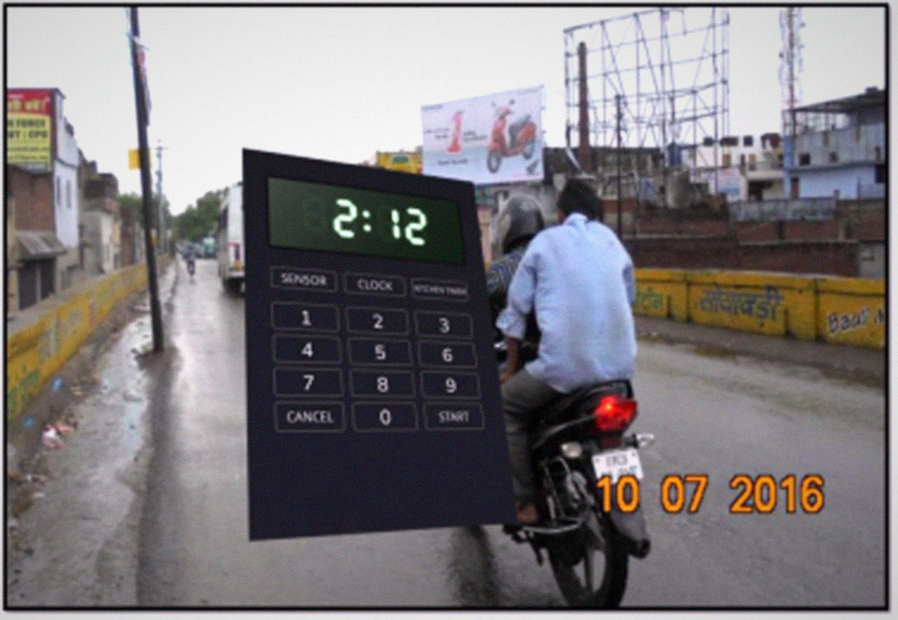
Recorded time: 2:12
